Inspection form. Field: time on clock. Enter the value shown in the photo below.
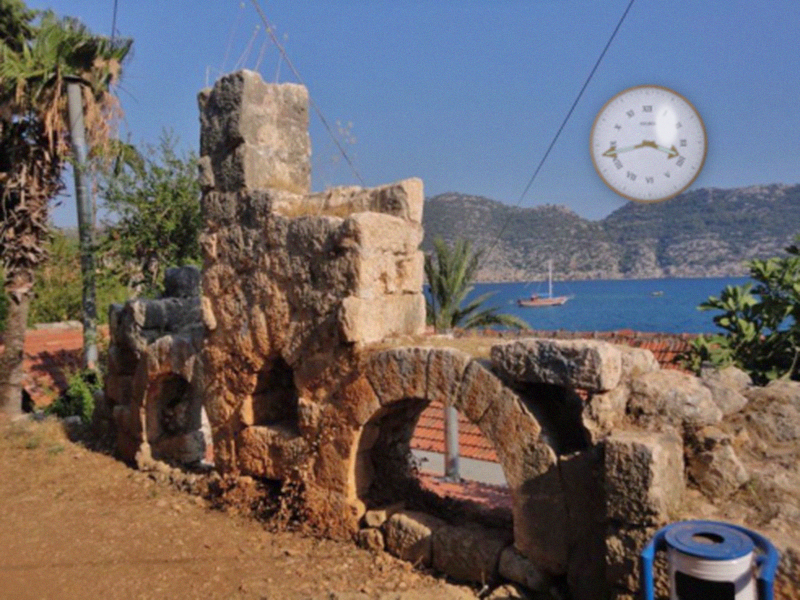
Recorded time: 3:43
